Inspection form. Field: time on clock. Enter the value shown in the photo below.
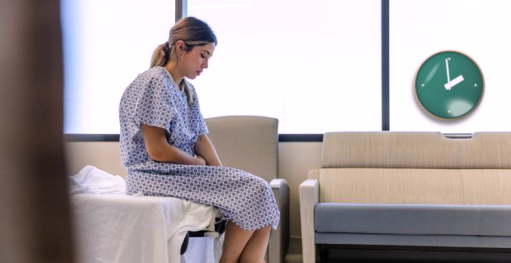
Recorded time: 1:59
